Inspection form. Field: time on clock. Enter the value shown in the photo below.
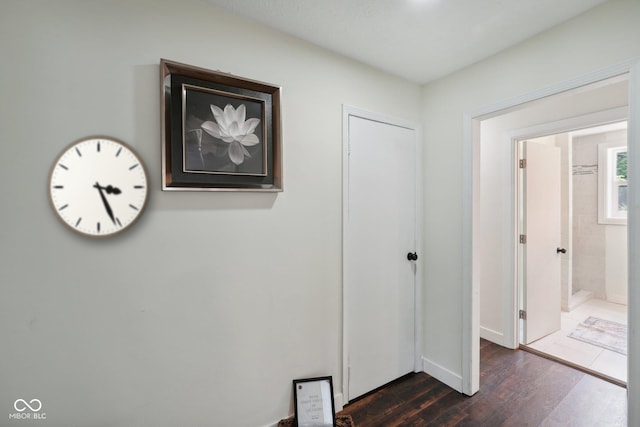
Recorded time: 3:26
